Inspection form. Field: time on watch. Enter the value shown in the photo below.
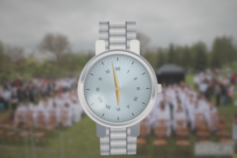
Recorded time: 5:58
